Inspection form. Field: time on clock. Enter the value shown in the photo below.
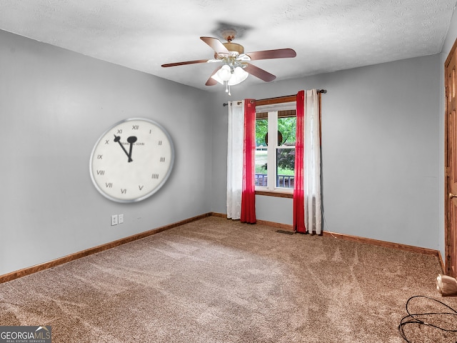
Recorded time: 11:53
